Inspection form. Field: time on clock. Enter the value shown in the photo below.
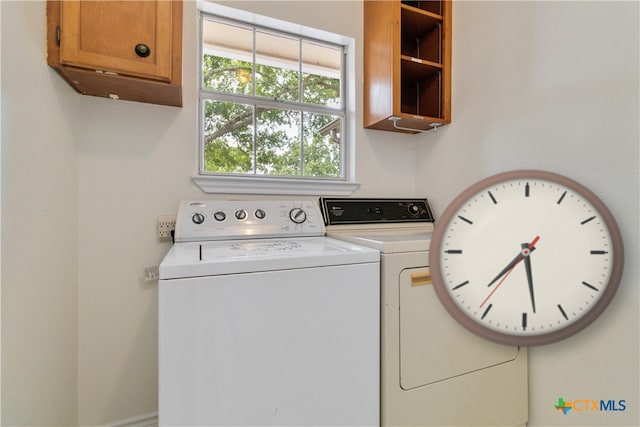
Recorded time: 7:28:36
